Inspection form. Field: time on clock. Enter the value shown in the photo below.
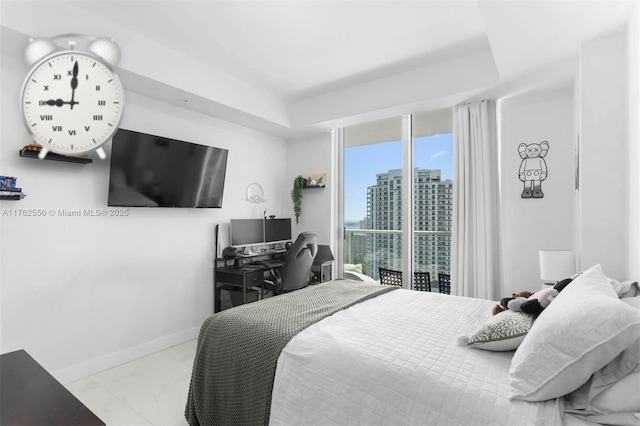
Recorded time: 9:01
